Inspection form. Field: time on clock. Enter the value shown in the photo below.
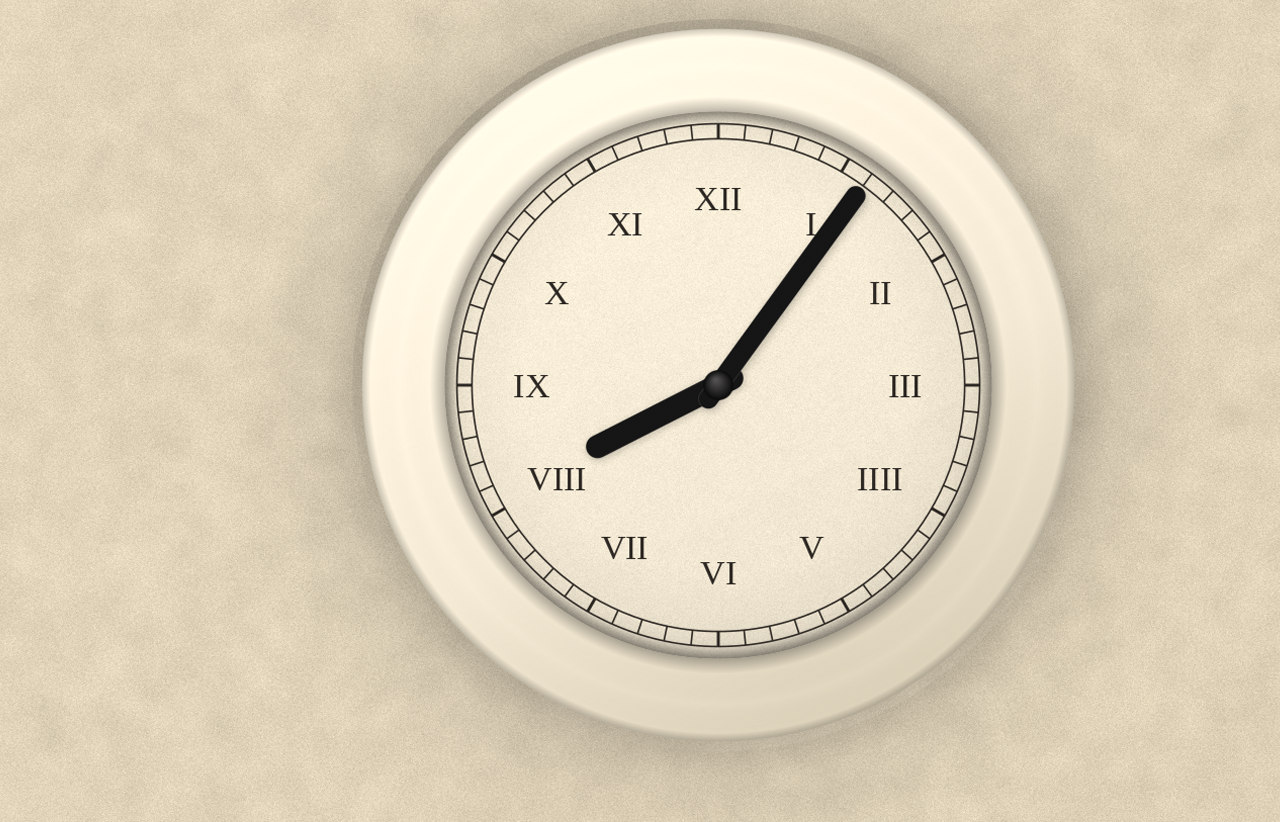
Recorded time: 8:06
